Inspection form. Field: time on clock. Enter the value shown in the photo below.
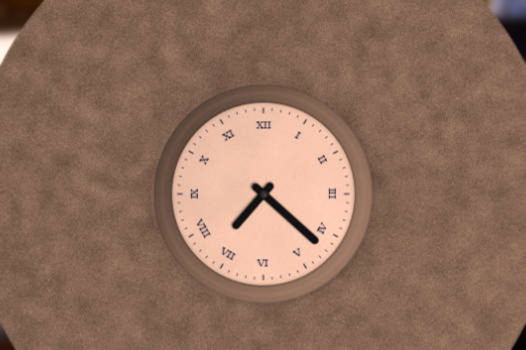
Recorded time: 7:22
